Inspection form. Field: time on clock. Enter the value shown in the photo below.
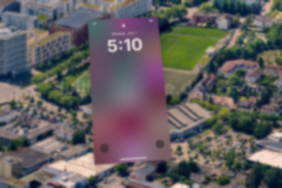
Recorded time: 5:10
